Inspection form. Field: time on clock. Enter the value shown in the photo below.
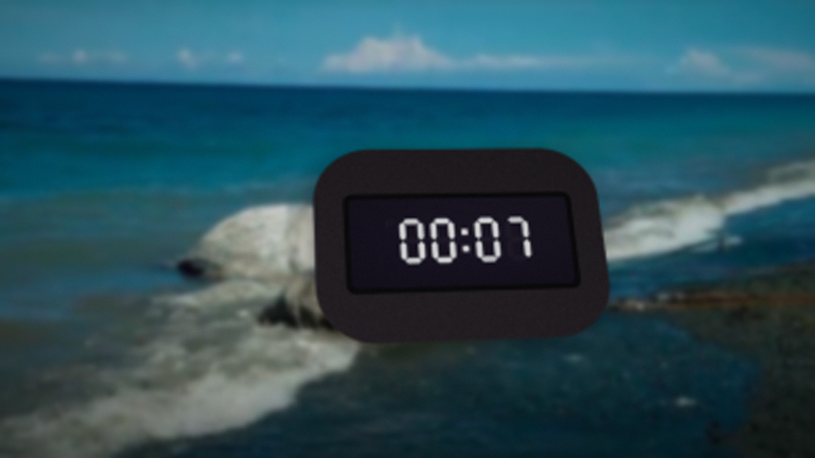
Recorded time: 0:07
